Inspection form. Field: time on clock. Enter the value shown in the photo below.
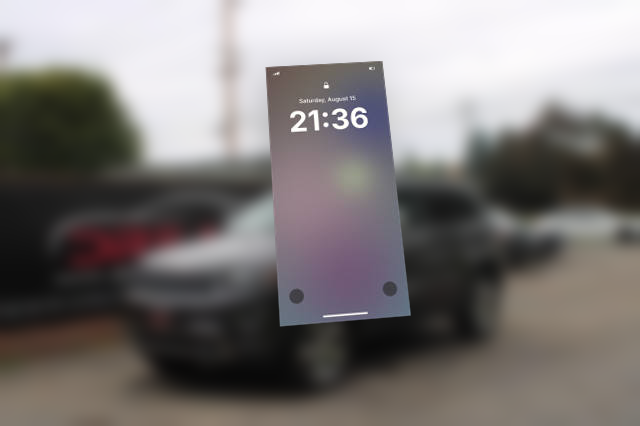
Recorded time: 21:36
